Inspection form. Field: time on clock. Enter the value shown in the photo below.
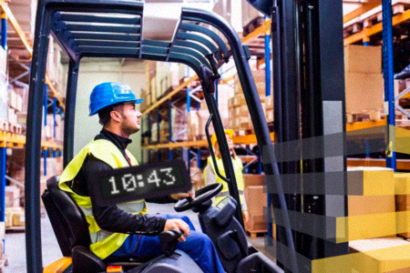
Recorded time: 10:43
